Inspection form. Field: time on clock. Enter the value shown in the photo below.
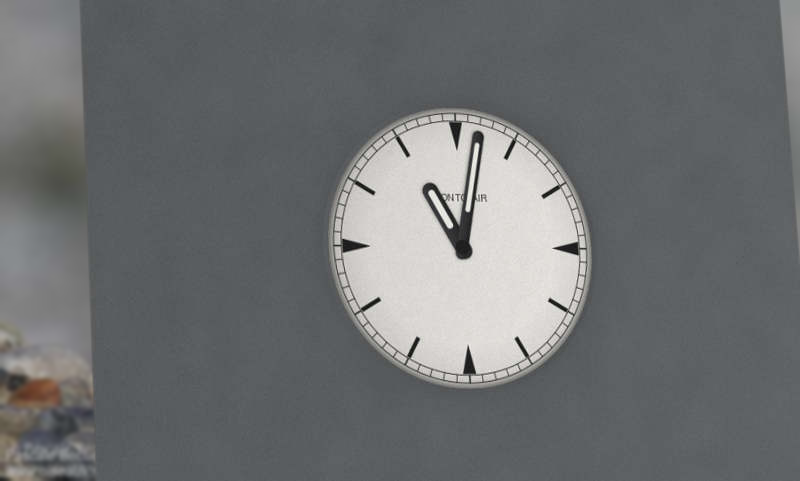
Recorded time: 11:02
